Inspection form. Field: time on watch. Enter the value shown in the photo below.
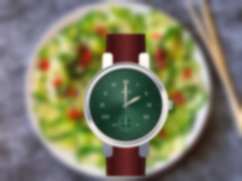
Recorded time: 2:00
